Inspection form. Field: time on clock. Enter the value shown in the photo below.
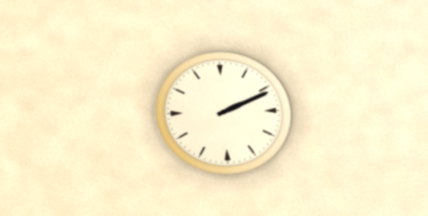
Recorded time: 2:11
